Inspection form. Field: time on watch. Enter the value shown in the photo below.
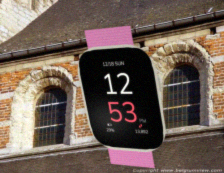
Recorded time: 12:53
